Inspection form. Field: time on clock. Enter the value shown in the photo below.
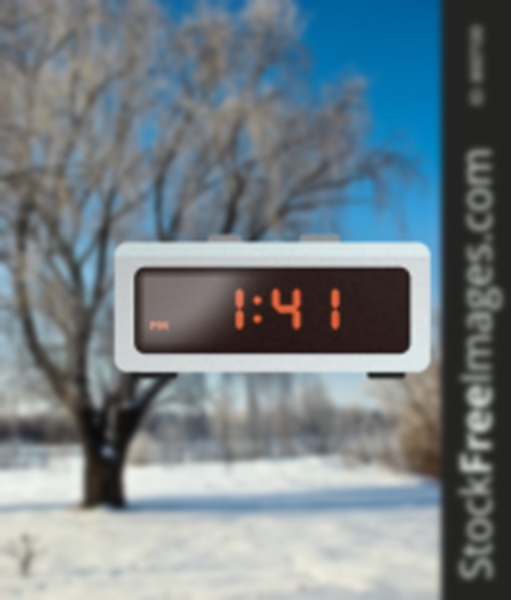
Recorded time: 1:41
